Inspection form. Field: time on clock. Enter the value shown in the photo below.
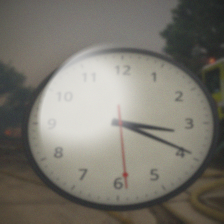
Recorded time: 3:19:29
